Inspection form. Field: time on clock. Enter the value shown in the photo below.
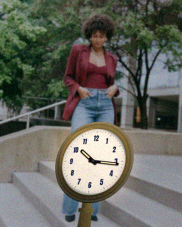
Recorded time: 10:16
